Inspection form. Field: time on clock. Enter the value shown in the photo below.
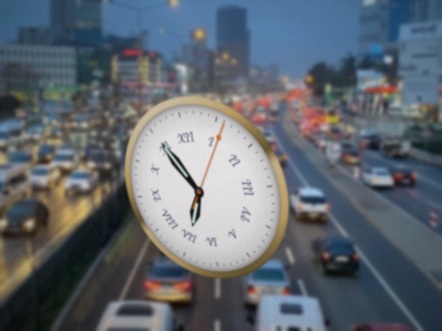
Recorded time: 6:55:06
